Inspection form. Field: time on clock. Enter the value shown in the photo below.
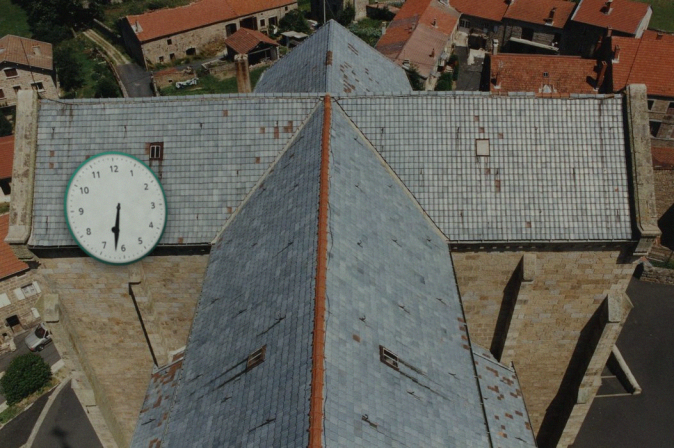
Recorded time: 6:32
